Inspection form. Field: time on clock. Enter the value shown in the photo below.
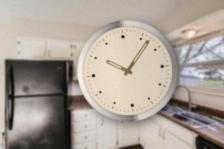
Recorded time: 10:07
